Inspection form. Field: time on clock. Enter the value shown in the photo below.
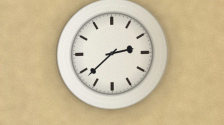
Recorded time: 2:38
